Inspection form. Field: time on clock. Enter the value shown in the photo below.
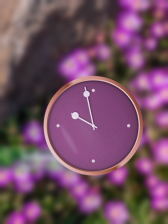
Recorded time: 9:58
